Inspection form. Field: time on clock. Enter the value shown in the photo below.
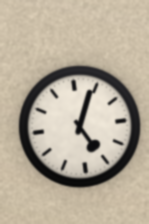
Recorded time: 5:04
